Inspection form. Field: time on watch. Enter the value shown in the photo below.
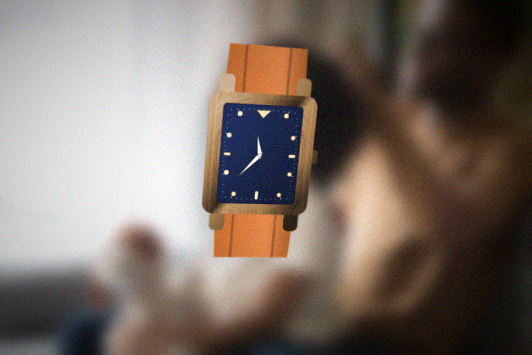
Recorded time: 11:37
